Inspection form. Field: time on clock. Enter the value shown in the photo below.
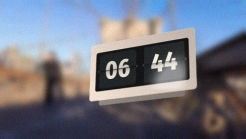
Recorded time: 6:44
